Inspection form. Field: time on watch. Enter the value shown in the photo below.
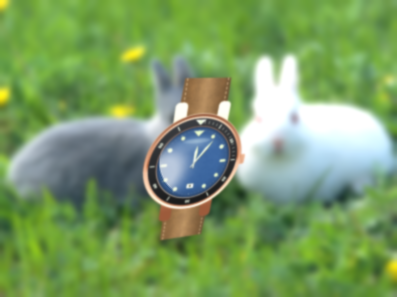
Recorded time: 12:06
